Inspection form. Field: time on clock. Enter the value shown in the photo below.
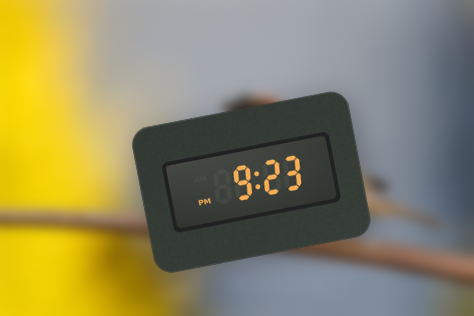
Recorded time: 9:23
